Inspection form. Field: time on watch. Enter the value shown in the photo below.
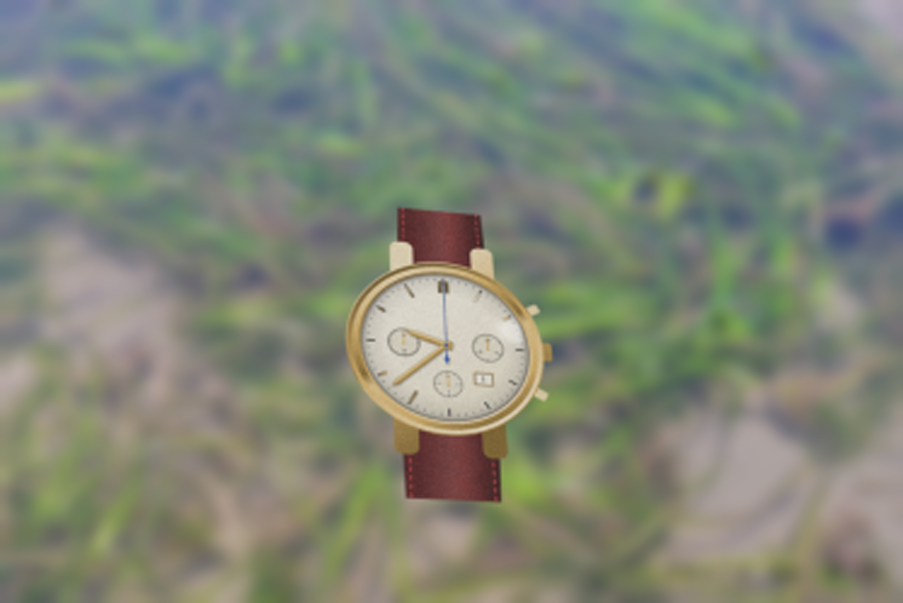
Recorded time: 9:38
